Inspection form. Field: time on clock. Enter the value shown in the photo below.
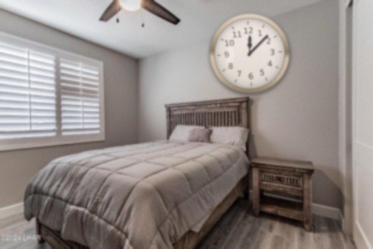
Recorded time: 12:08
